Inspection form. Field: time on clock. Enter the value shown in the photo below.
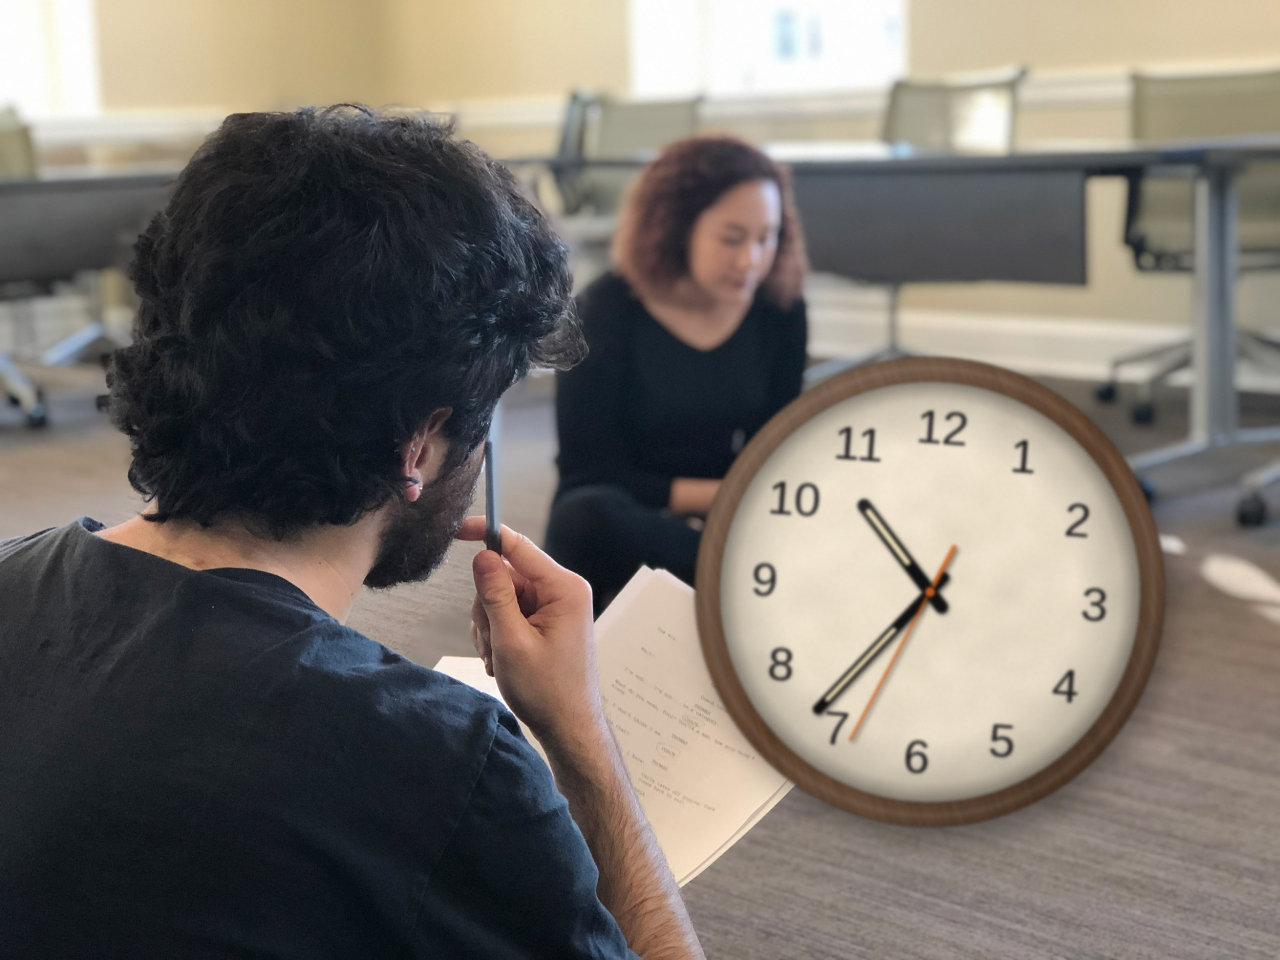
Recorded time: 10:36:34
